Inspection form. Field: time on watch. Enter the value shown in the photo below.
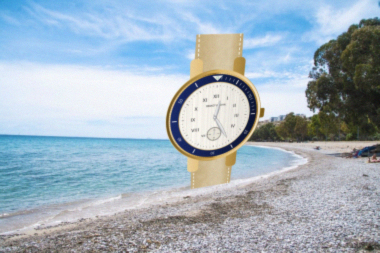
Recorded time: 12:25
